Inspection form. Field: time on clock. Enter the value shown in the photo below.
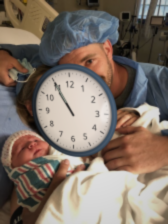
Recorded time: 10:55
